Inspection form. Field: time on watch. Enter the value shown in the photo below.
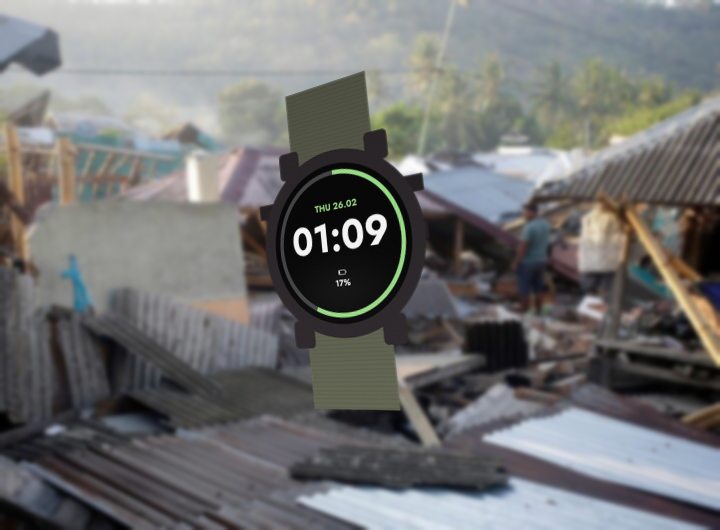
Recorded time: 1:09
